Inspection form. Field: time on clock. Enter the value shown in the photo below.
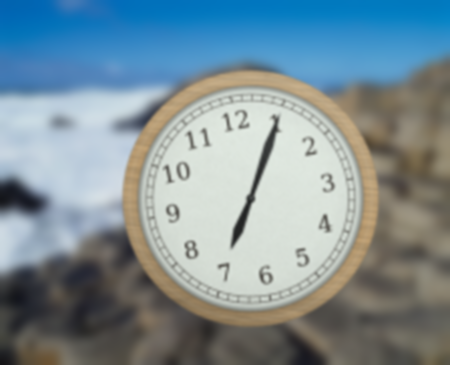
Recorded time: 7:05
